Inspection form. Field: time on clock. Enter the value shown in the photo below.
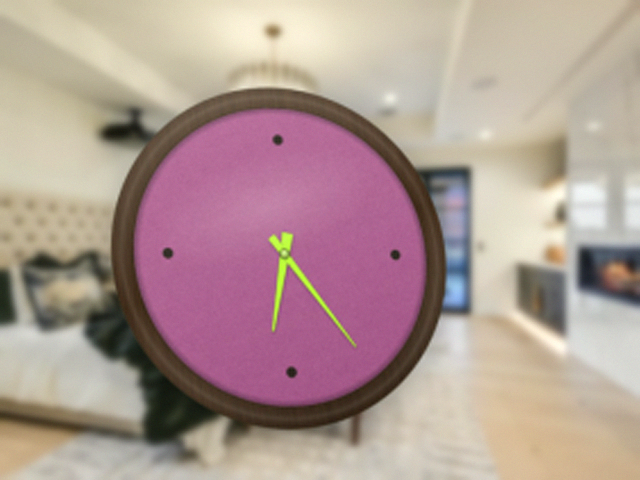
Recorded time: 6:24
